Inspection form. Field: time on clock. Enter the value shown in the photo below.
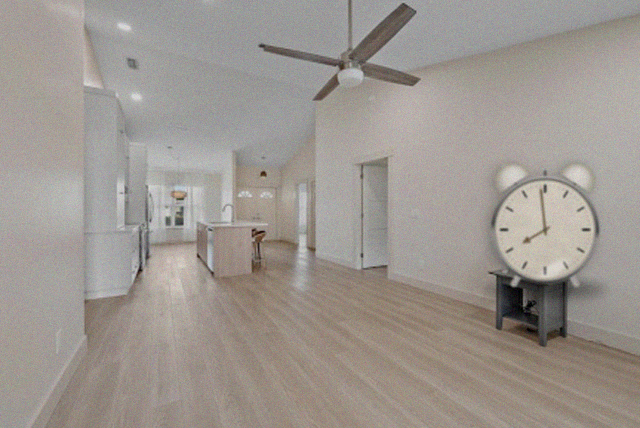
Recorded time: 7:59
